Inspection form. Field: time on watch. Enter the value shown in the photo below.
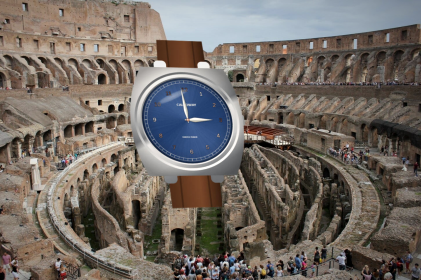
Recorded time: 2:59
